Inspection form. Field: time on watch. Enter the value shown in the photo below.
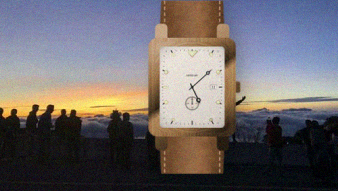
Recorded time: 5:08
